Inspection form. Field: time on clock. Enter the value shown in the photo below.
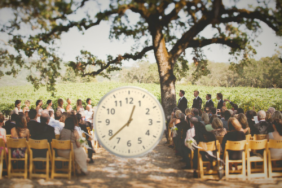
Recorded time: 12:38
